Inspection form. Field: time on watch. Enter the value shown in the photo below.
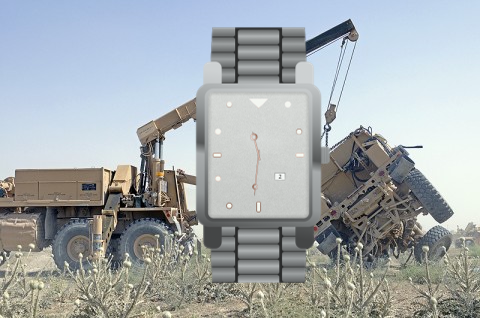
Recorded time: 11:31
